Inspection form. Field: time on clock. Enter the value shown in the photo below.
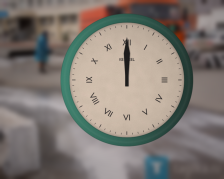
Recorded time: 12:00
